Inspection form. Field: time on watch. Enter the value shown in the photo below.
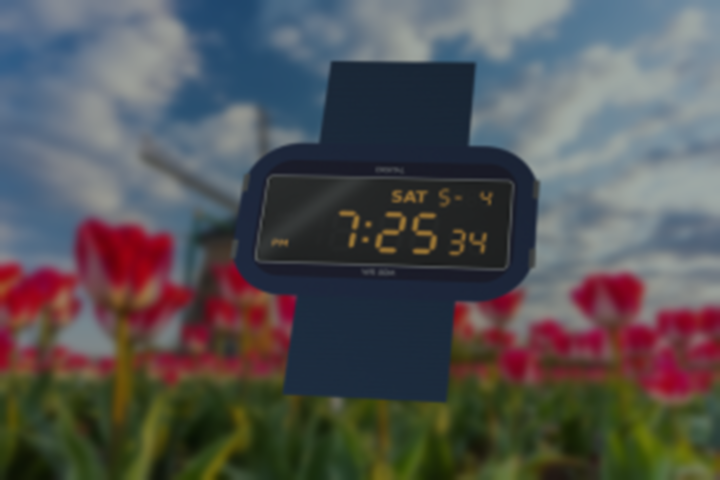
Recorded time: 7:25:34
